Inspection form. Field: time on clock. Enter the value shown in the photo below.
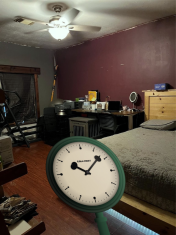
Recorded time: 10:08
